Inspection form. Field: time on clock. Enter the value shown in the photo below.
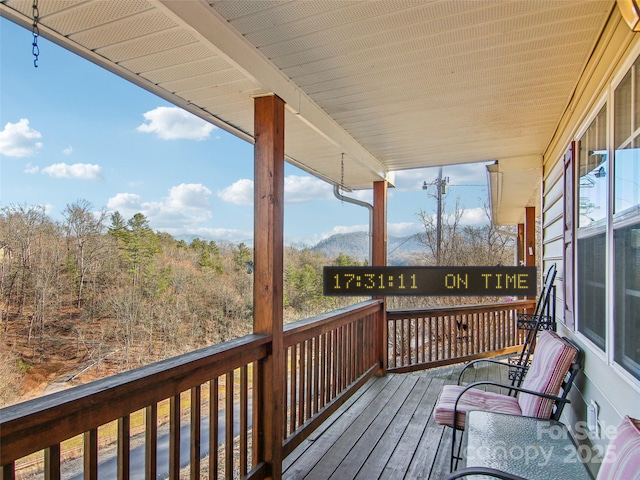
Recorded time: 17:31:11
